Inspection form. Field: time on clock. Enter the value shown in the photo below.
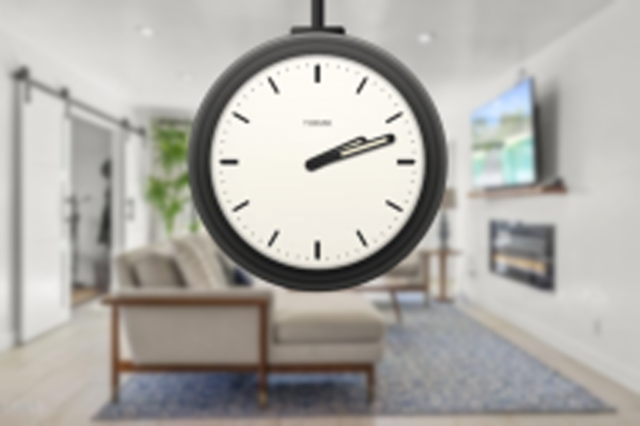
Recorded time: 2:12
